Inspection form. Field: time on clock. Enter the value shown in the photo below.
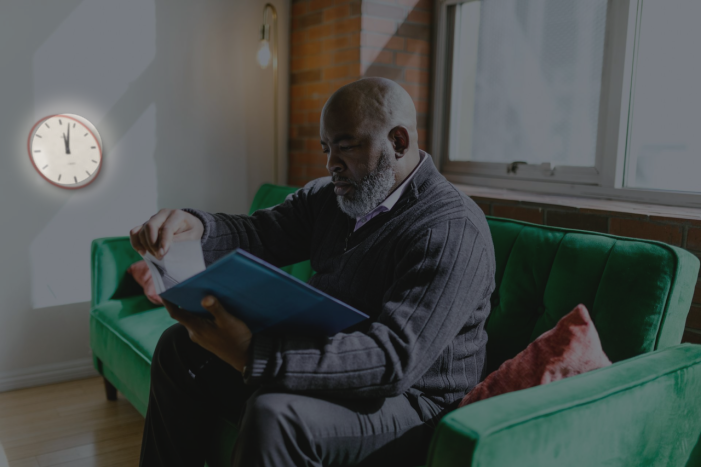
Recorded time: 12:03
